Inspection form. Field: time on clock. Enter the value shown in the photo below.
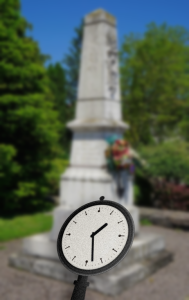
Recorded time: 1:28
